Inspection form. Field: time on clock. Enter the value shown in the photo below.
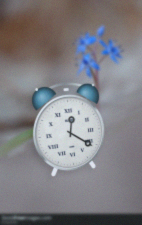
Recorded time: 12:21
